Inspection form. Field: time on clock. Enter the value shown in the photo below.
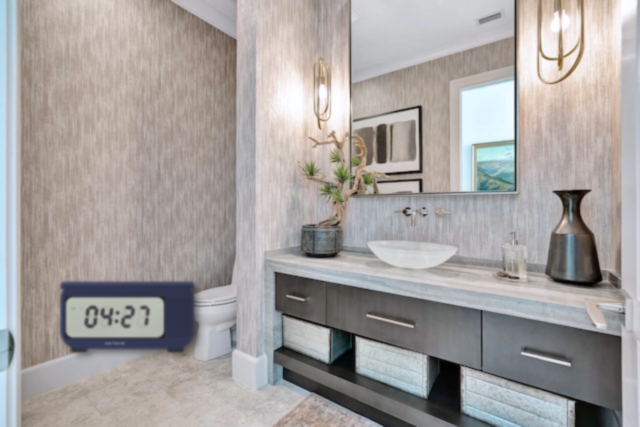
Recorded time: 4:27
